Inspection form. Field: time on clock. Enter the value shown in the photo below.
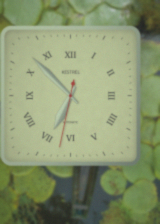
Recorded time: 6:52:32
